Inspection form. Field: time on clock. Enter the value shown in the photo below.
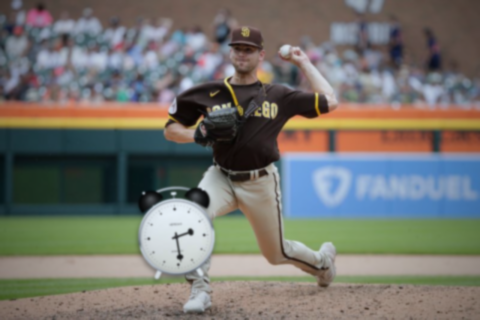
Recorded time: 2:29
